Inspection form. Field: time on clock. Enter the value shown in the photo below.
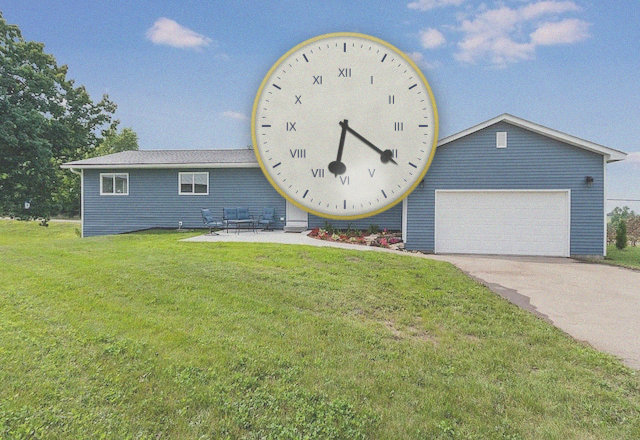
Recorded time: 6:21
